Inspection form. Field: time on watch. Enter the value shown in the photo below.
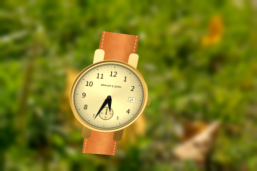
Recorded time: 5:34
